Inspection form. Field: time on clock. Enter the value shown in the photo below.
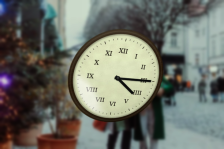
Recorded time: 4:15
